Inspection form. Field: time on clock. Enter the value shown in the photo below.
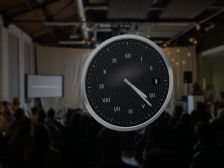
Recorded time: 4:23
